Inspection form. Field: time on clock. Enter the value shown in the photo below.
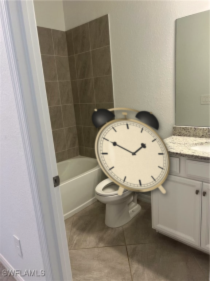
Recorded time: 1:50
